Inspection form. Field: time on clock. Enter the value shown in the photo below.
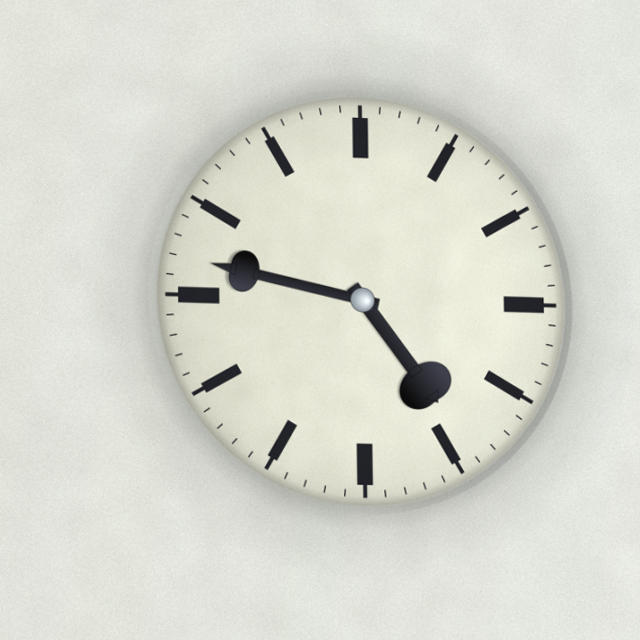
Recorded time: 4:47
